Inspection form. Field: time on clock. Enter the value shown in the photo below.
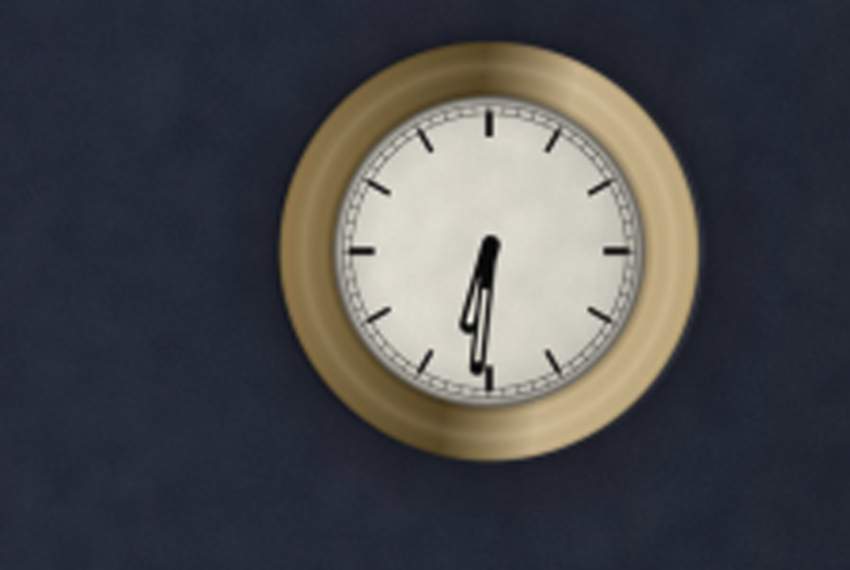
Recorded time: 6:31
